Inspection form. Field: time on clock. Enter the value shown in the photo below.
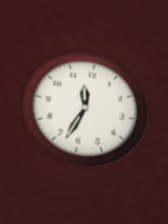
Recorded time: 11:33
